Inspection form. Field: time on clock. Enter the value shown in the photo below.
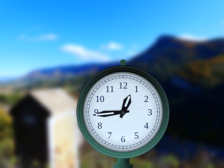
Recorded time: 12:44
